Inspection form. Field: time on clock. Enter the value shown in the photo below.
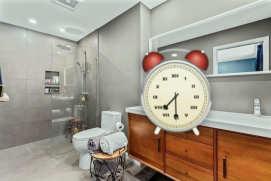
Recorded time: 7:30
